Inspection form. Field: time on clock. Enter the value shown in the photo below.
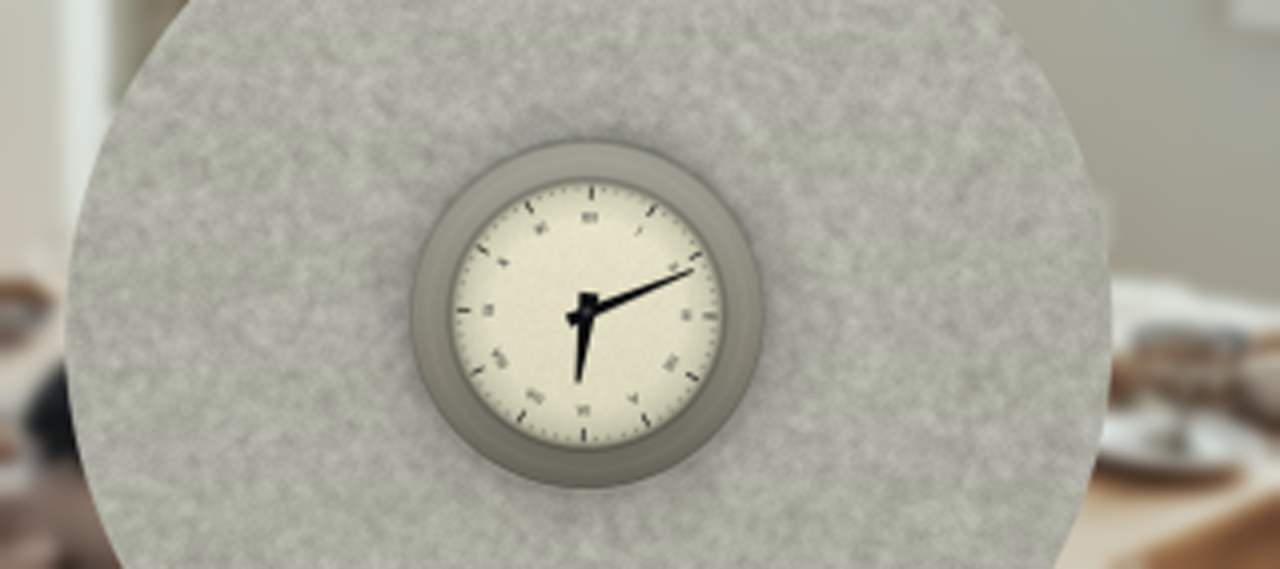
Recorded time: 6:11
